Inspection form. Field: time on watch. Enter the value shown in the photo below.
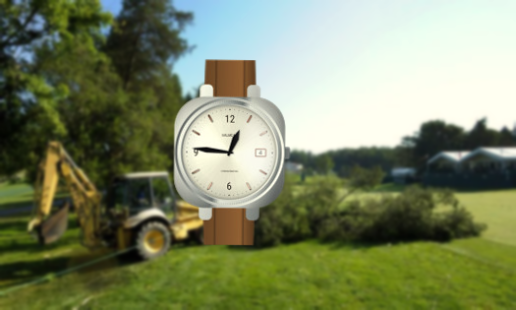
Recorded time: 12:46
